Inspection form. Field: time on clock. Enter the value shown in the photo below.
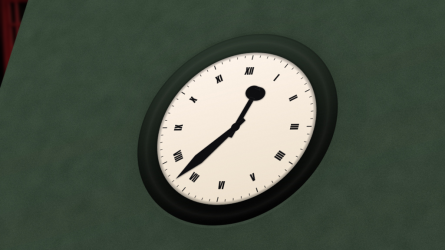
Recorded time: 12:37
